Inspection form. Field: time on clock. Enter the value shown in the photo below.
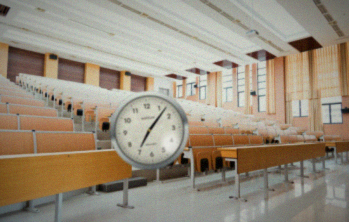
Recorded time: 7:07
